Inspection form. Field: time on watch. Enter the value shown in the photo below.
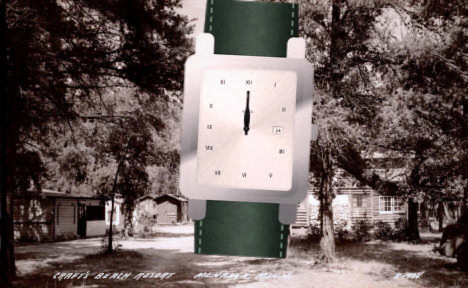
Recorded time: 12:00
